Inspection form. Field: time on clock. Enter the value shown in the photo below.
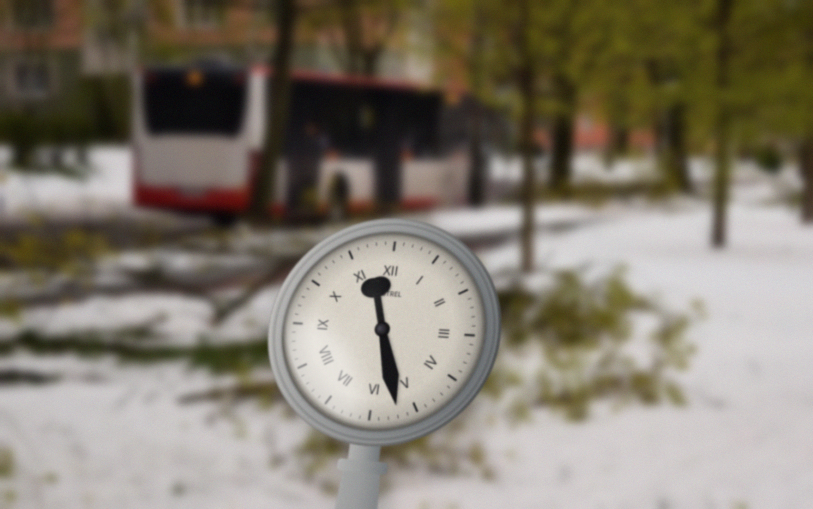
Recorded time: 11:27
